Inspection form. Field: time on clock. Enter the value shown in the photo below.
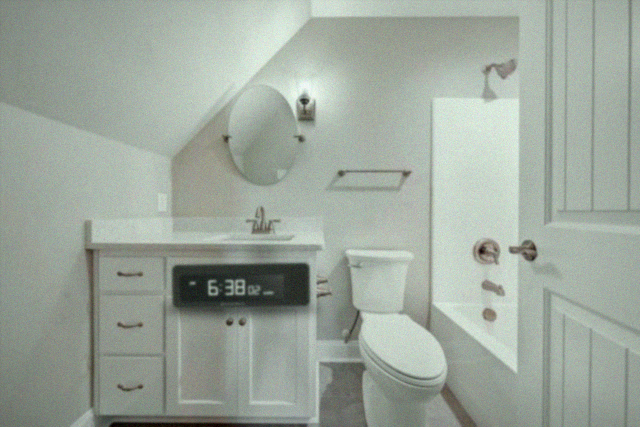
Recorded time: 6:38
